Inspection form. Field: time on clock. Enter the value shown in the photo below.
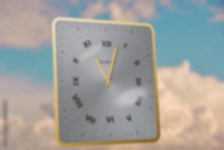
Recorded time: 11:03
